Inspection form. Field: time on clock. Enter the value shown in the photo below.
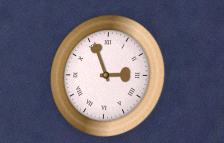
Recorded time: 2:56
